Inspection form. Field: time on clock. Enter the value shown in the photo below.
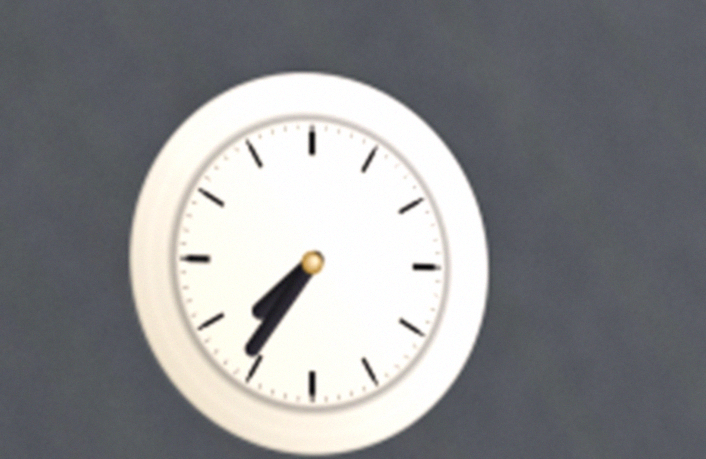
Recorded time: 7:36
